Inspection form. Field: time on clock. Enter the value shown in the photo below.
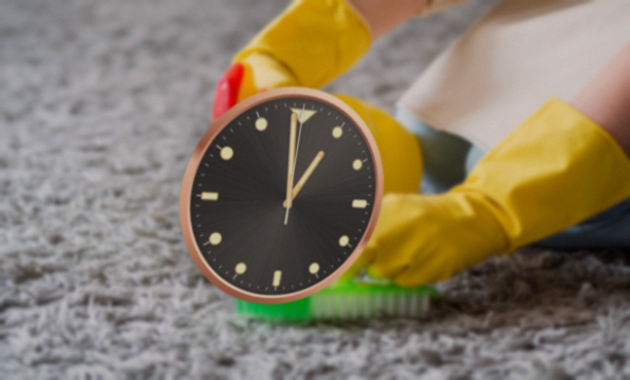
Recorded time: 12:59:00
